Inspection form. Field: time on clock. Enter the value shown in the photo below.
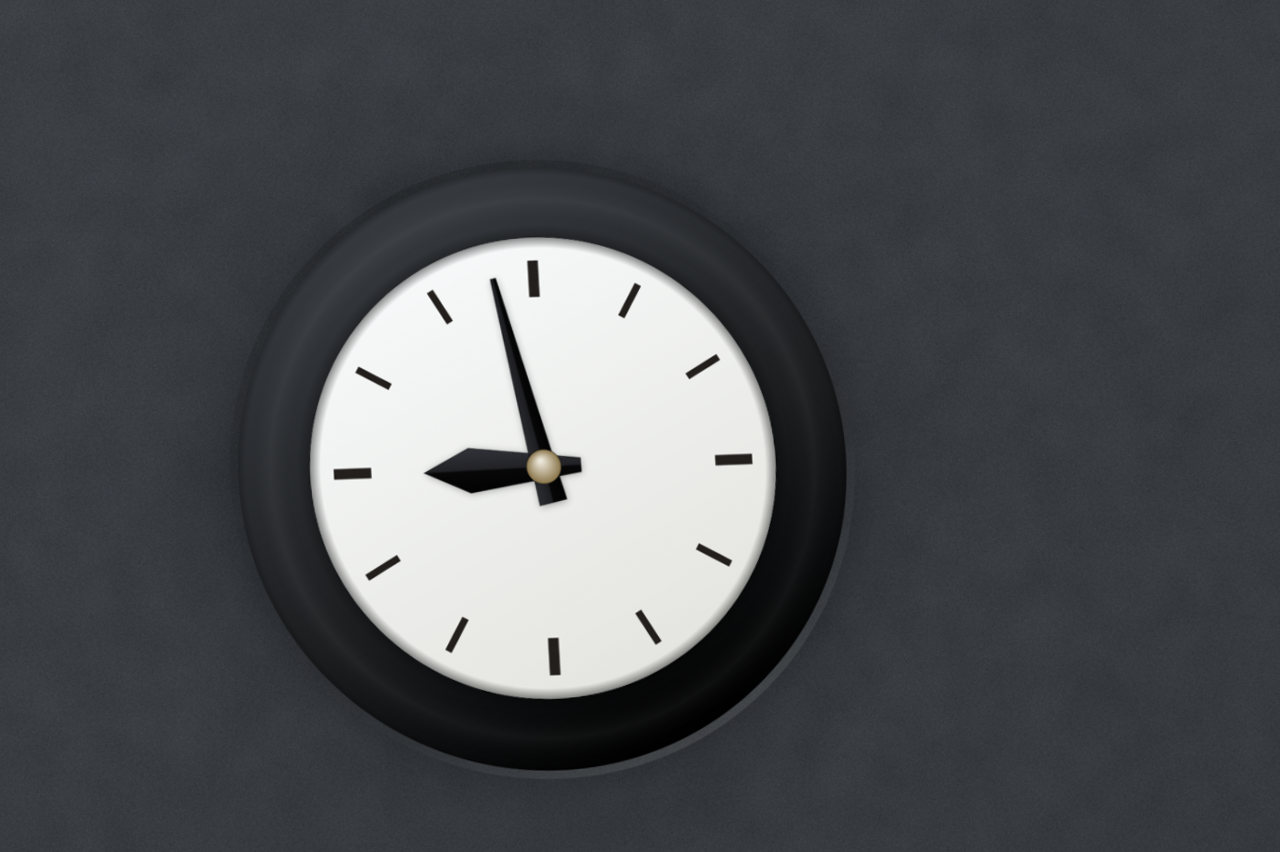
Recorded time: 8:58
